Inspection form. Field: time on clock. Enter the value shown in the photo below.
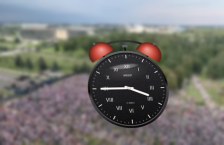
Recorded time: 3:45
